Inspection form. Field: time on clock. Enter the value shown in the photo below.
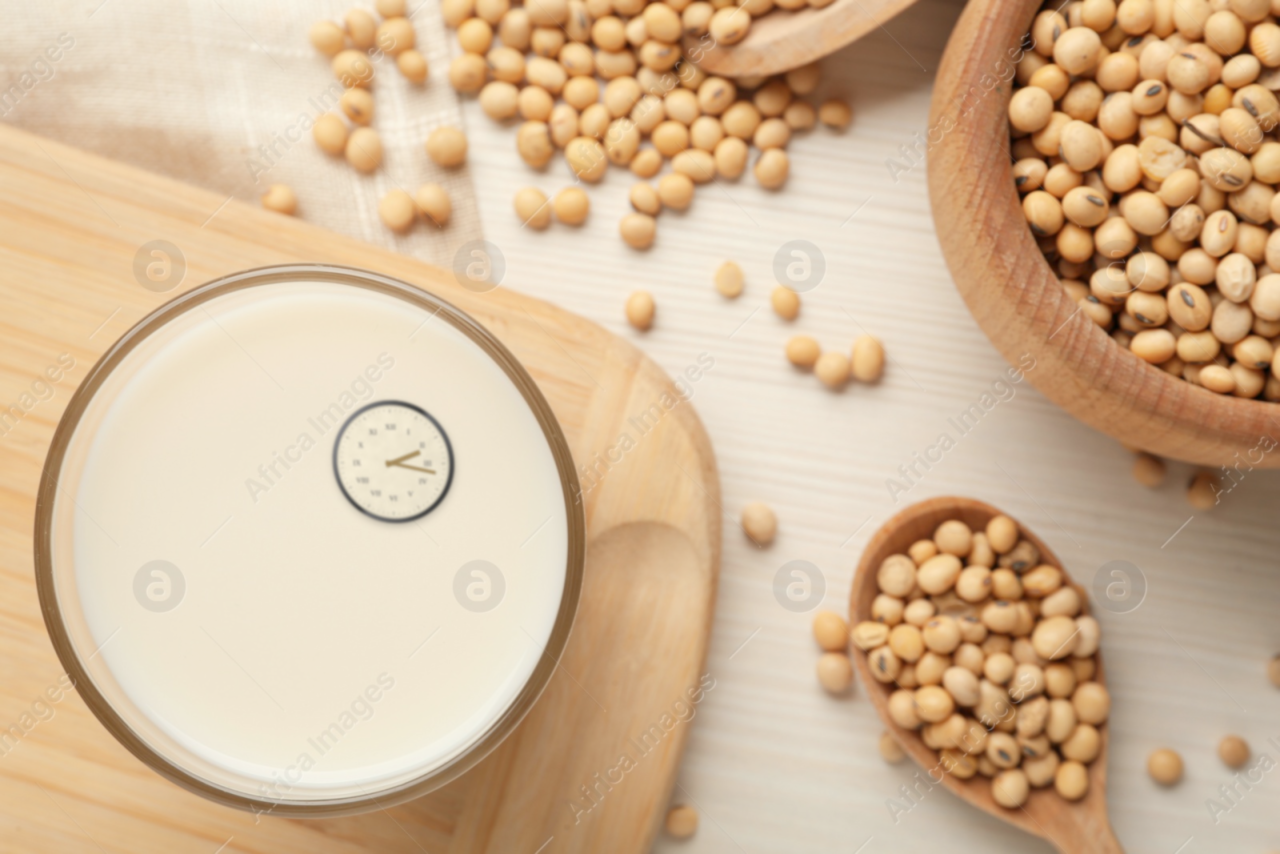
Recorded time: 2:17
